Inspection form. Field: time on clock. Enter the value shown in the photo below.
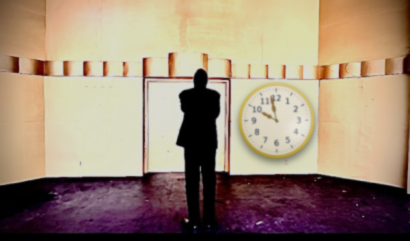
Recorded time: 9:58
